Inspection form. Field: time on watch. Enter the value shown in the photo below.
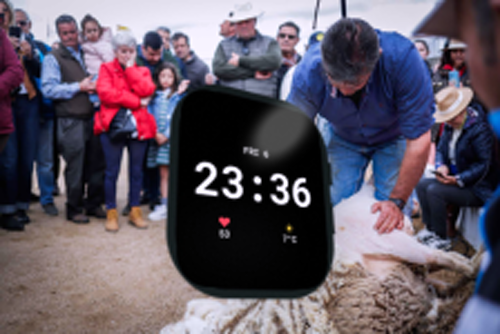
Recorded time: 23:36
